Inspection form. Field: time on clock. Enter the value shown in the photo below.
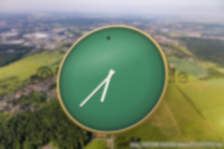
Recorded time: 6:38
